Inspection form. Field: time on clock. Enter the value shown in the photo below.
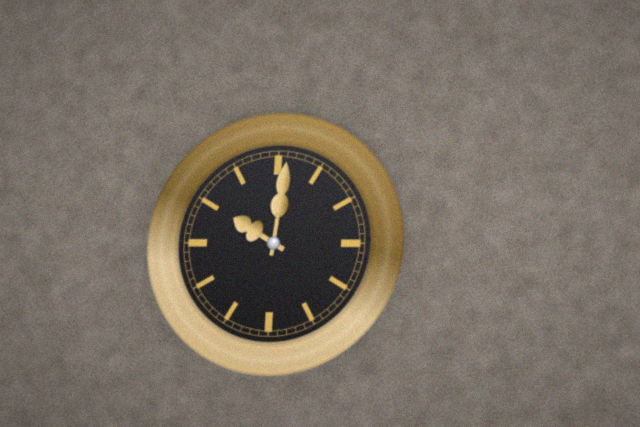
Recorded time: 10:01
